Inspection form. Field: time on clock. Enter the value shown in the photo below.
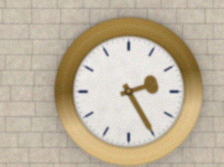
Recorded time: 2:25
